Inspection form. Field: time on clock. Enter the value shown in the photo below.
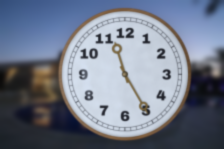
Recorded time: 11:25
